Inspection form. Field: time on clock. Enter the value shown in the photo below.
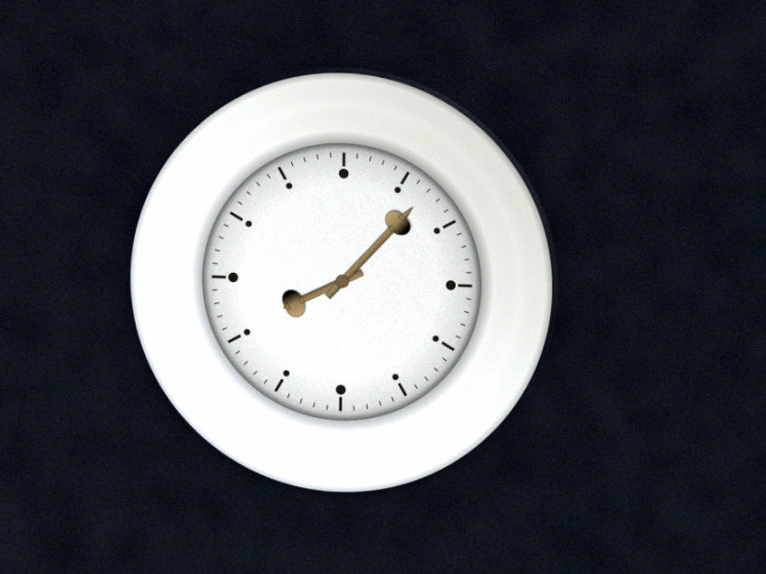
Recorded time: 8:07
